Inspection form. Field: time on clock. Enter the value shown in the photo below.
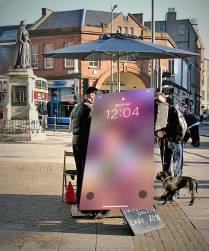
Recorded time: 12:04
